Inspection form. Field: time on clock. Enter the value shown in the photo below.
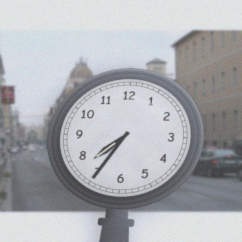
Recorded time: 7:35
